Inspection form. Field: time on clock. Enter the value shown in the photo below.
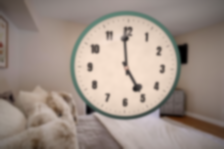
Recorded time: 4:59
